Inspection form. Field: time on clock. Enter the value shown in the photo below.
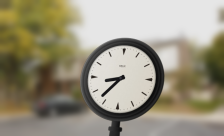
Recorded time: 8:37
